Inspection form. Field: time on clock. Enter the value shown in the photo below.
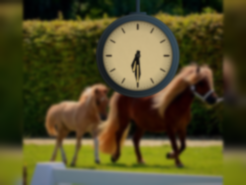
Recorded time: 6:30
